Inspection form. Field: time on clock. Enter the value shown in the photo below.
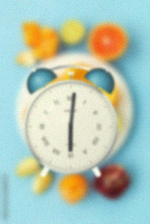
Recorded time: 6:01
